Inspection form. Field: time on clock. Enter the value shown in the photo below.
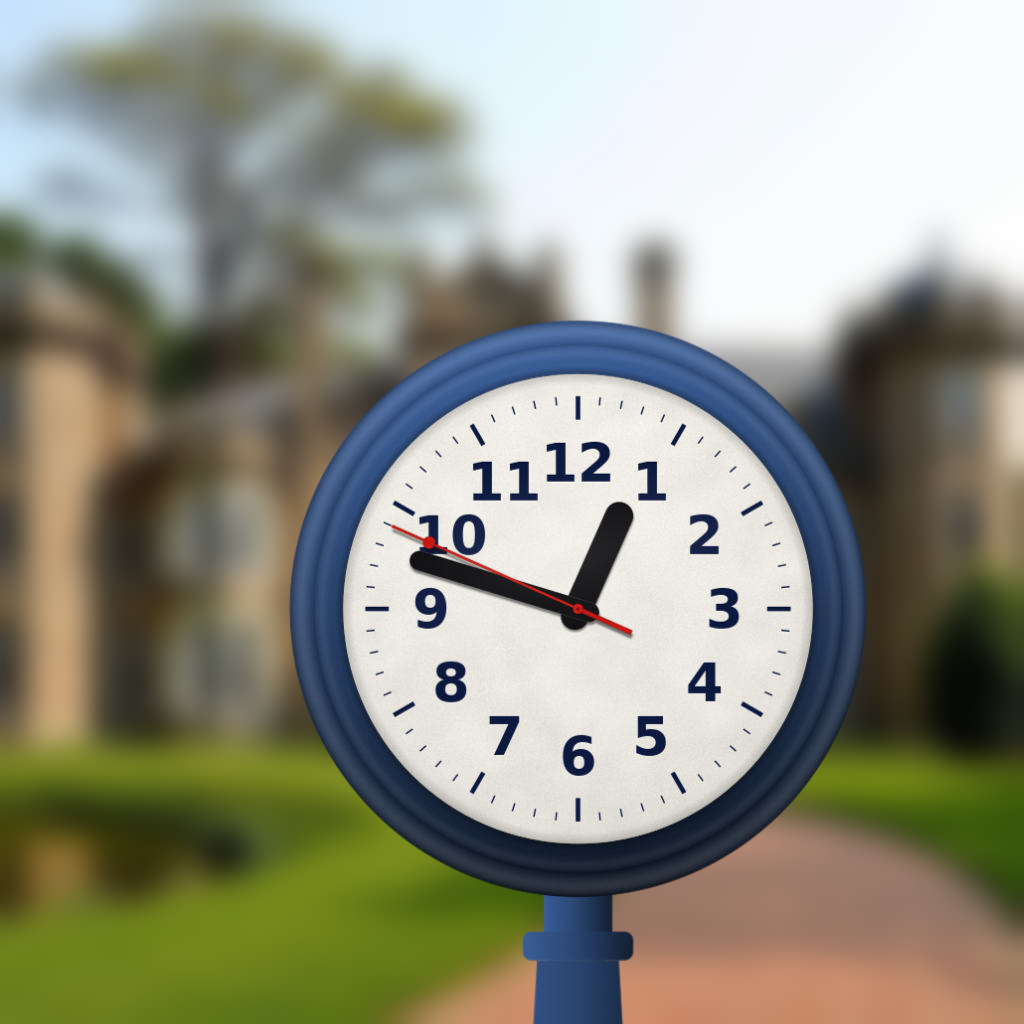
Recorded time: 12:47:49
